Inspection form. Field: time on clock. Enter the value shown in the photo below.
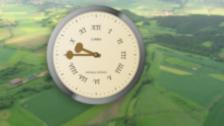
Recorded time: 9:45
